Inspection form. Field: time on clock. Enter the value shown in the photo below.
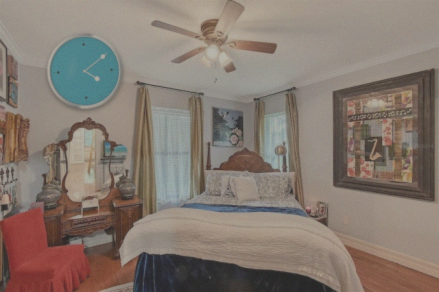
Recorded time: 4:09
